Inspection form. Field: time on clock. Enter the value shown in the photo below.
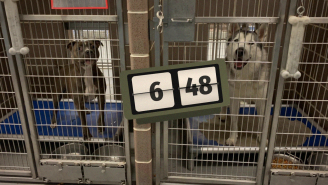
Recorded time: 6:48
